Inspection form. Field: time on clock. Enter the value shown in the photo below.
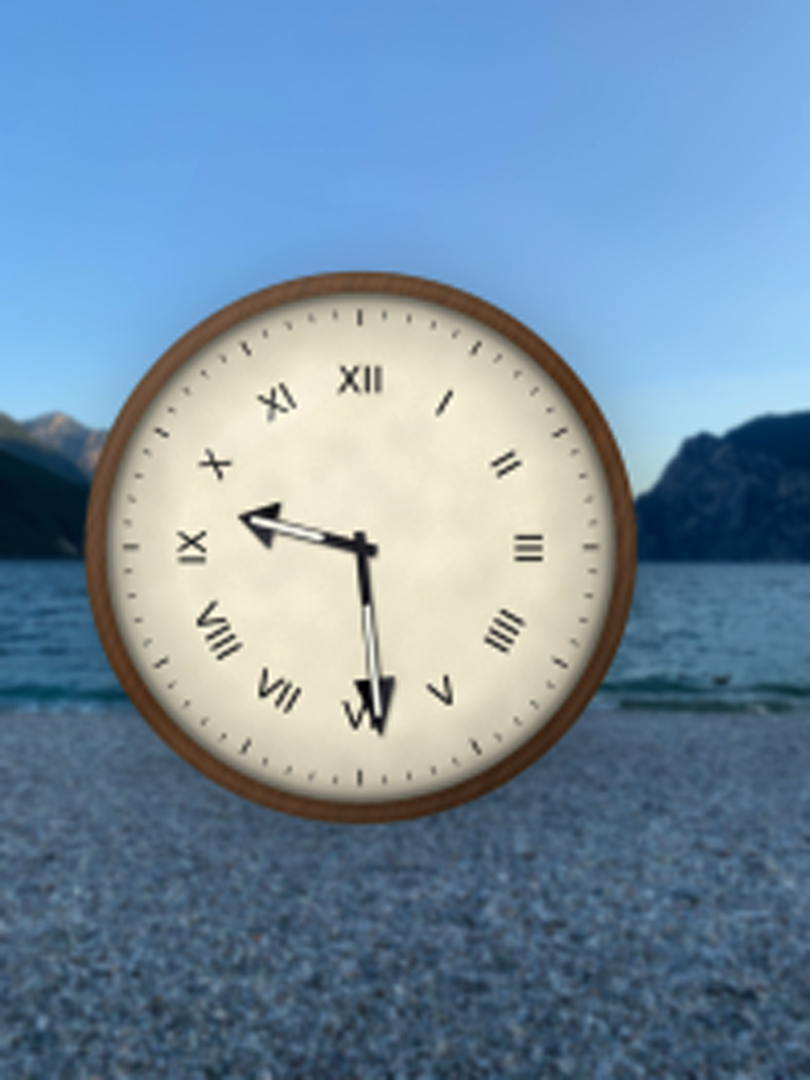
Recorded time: 9:29
